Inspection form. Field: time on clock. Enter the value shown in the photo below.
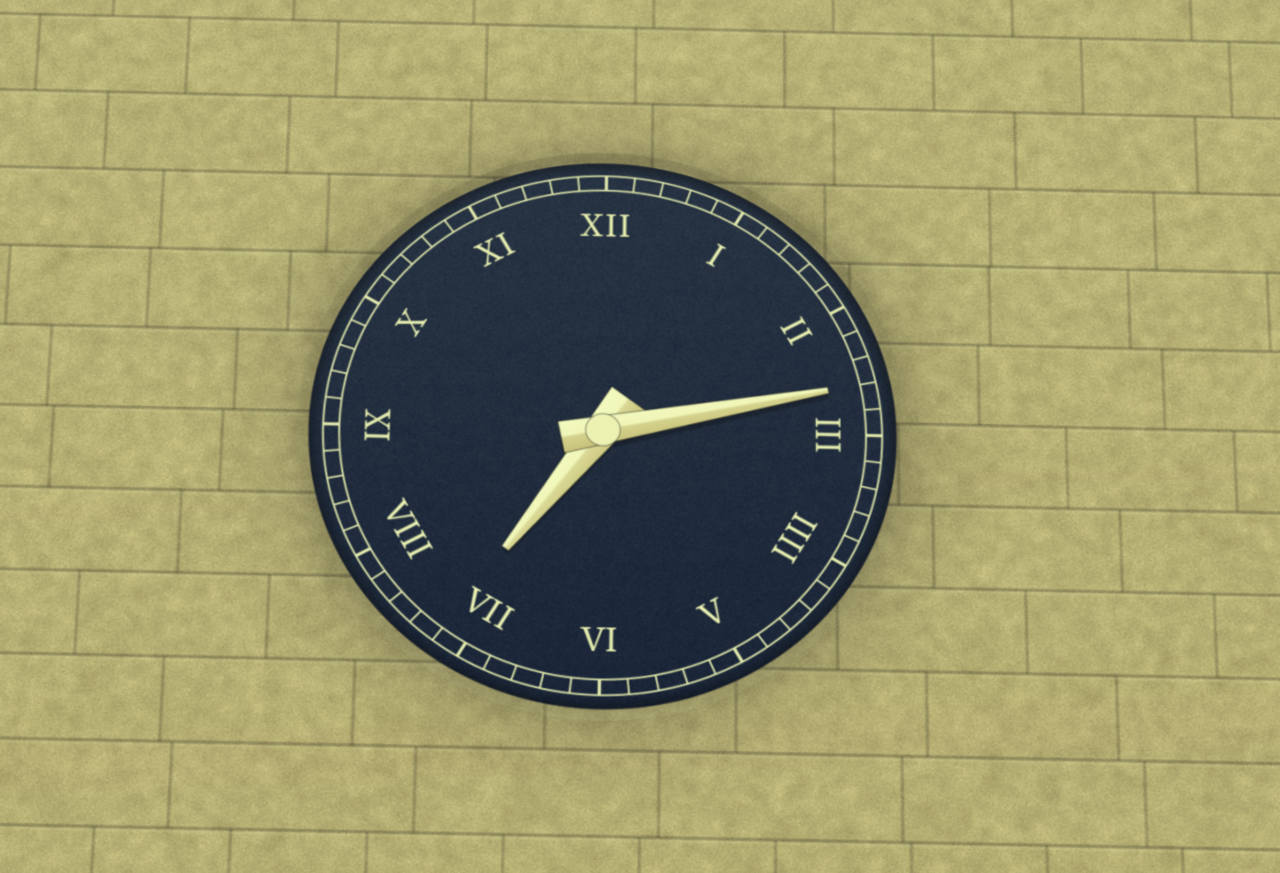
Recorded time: 7:13
